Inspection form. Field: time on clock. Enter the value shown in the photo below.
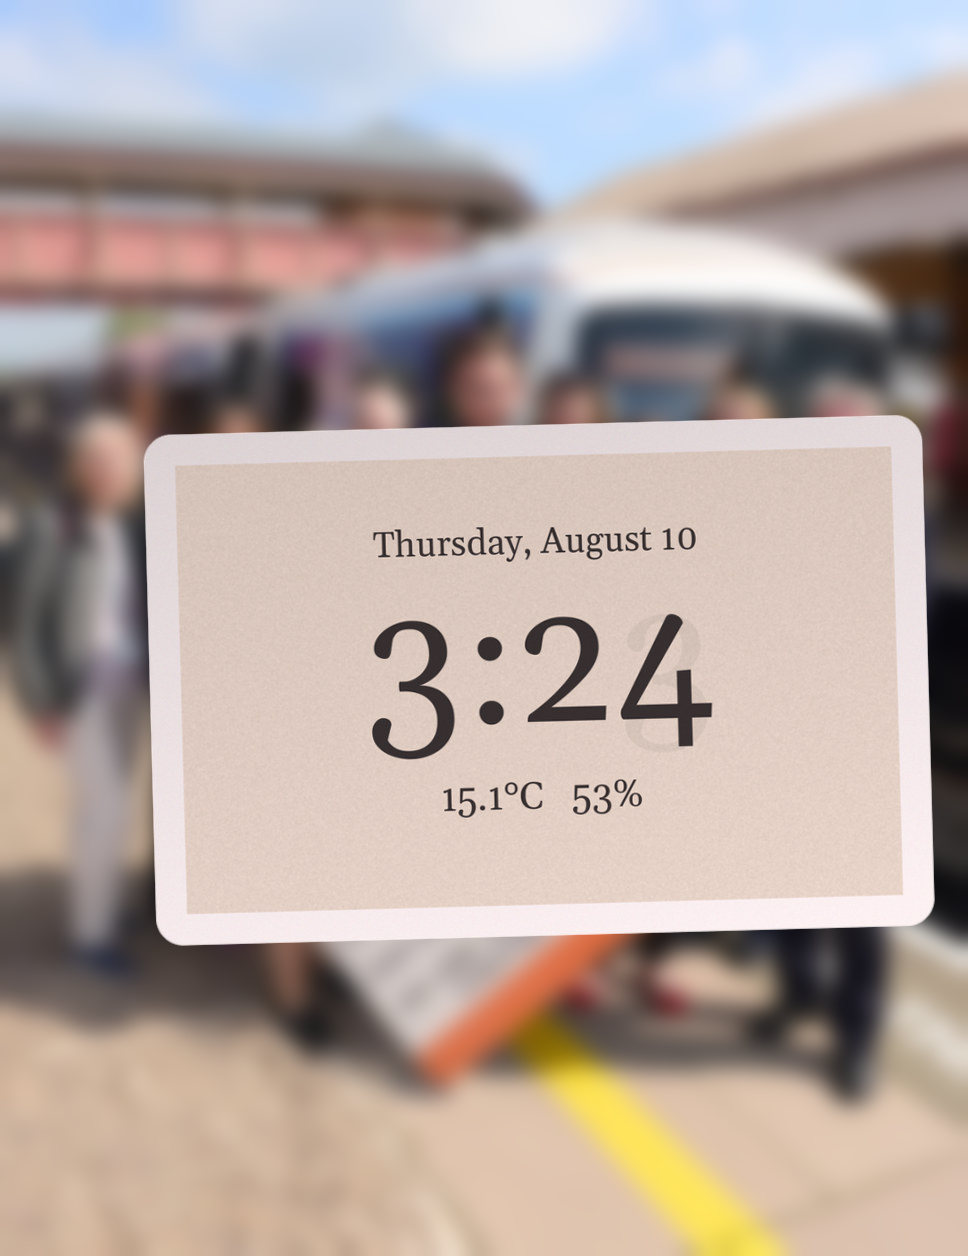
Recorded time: 3:24
